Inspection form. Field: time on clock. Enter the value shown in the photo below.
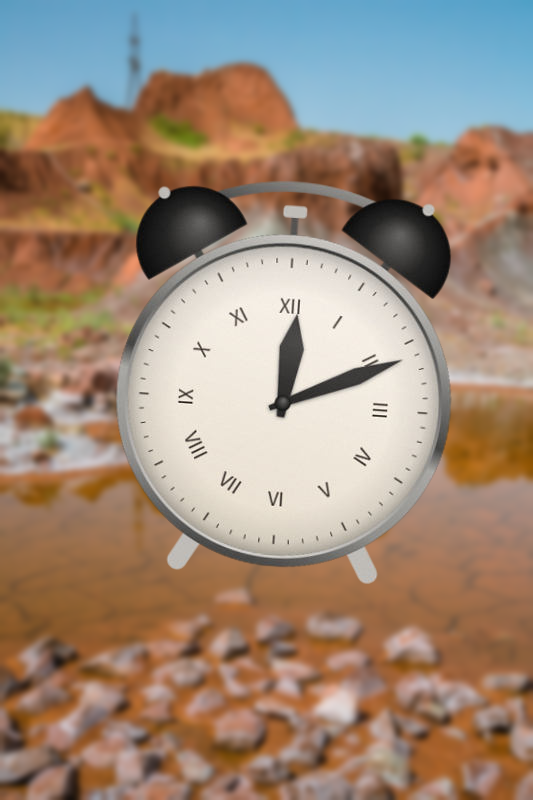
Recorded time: 12:11
